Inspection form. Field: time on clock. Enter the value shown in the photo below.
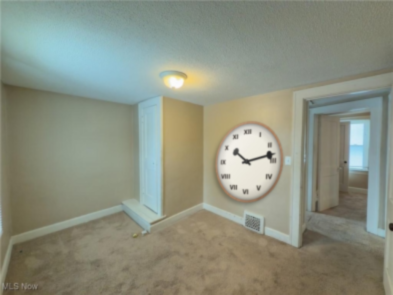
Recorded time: 10:13
